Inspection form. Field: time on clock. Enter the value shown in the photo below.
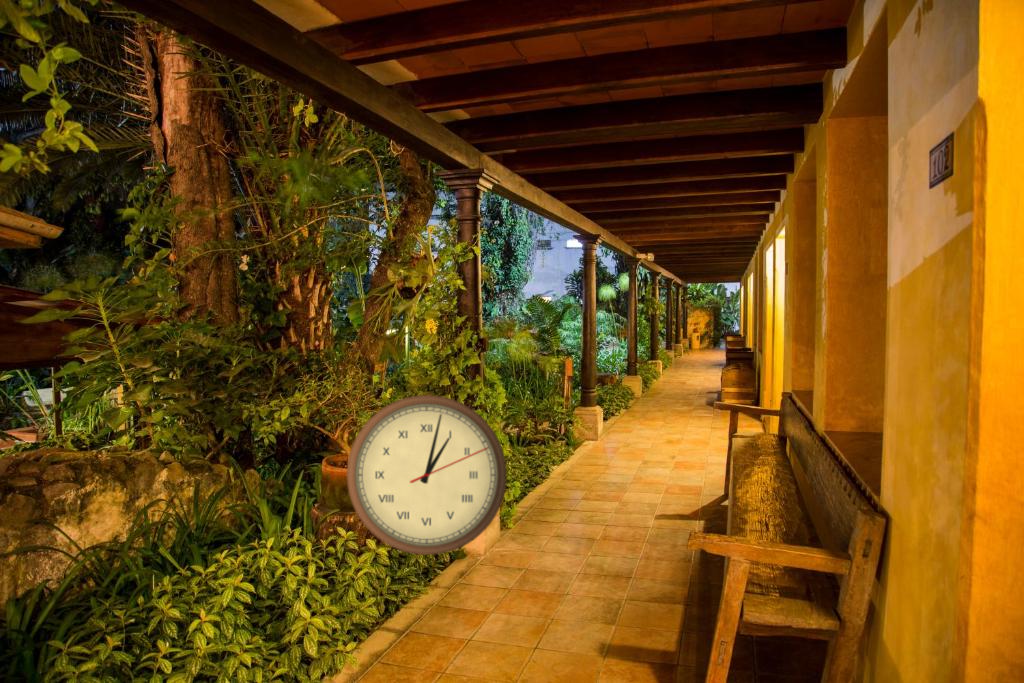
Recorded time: 1:02:11
